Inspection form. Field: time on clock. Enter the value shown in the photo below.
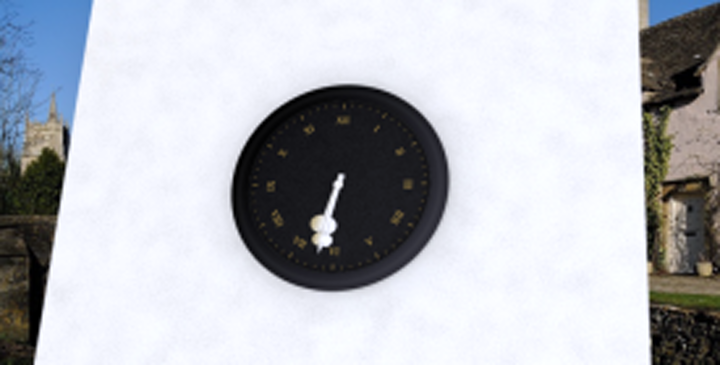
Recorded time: 6:32
